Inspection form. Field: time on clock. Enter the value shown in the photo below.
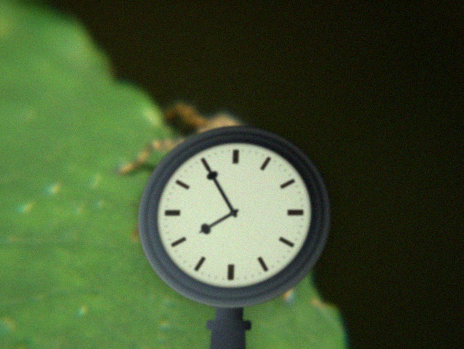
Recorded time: 7:55
